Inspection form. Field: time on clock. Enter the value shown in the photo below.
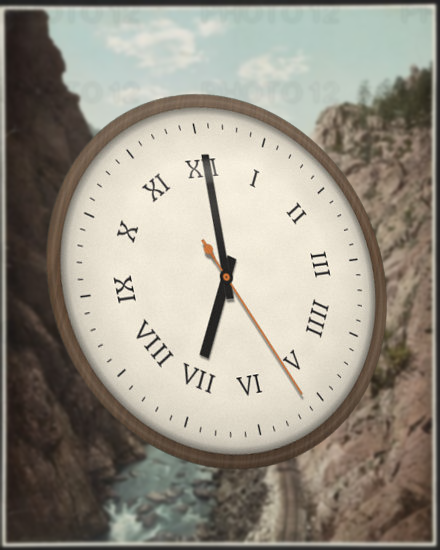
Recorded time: 7:00:26
